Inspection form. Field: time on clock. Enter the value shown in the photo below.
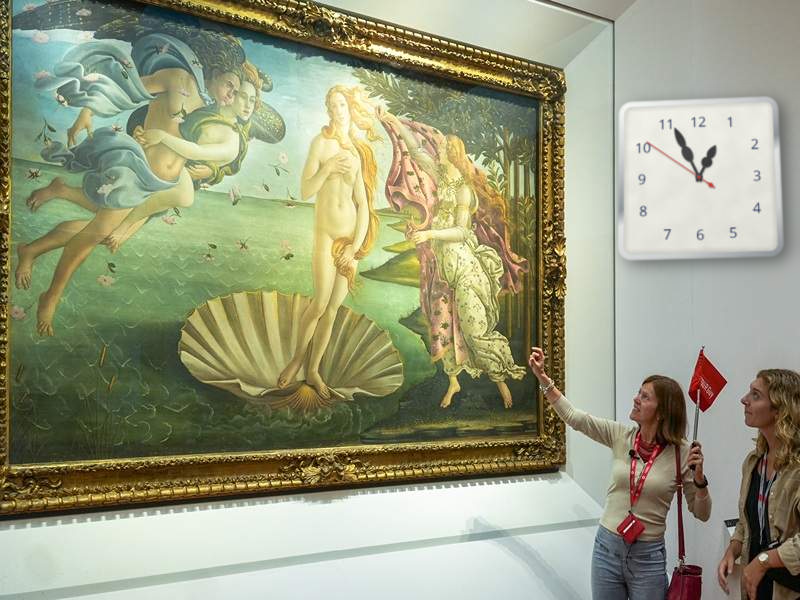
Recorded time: 12:55:51
